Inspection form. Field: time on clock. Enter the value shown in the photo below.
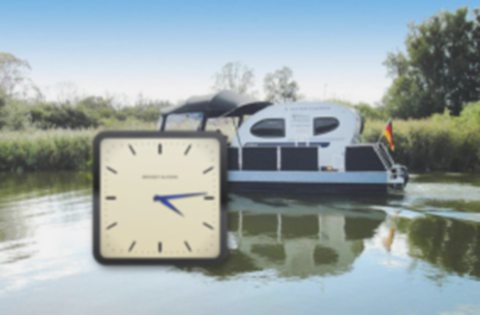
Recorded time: 4:14
